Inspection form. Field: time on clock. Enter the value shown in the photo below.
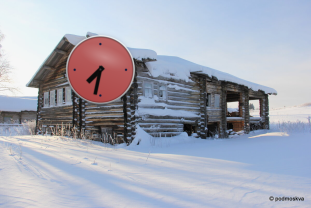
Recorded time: 7:32
